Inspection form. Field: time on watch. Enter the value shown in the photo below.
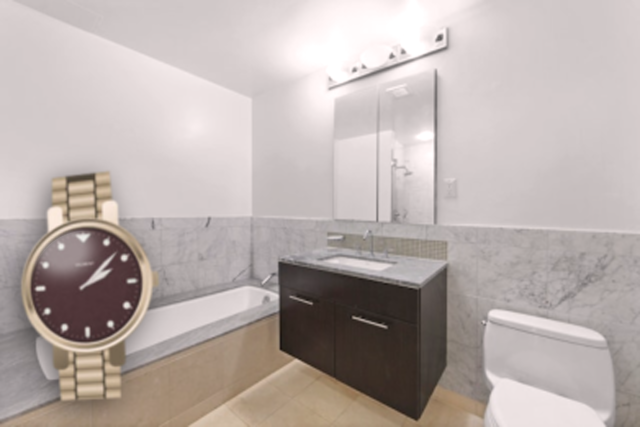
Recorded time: 2:08
